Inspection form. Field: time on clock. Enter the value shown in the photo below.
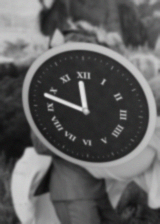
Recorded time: 11:48
